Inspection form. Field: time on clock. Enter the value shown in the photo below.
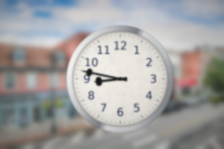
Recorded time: 8:47
